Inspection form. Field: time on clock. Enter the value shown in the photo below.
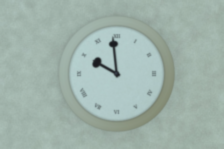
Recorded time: 9:59
